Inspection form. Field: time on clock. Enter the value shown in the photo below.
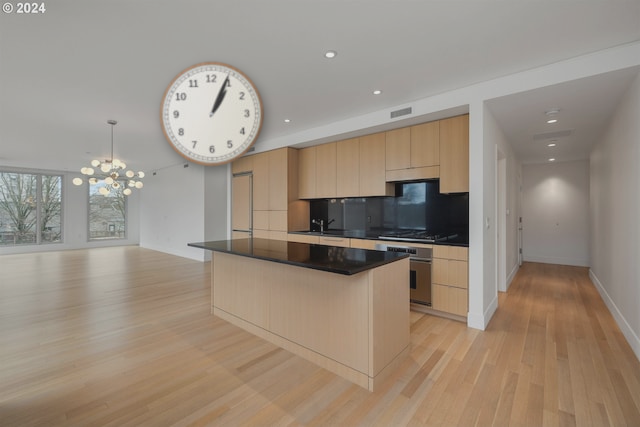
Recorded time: 1:04
